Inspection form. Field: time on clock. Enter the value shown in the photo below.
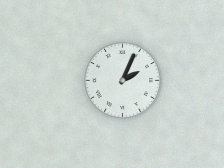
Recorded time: 2:04
